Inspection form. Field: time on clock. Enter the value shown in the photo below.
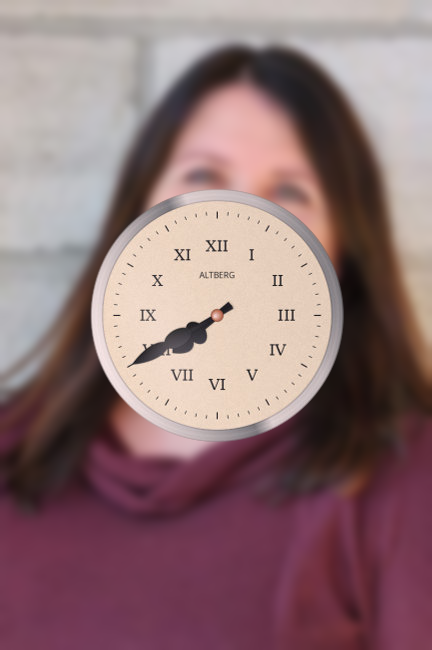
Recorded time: 7:40
